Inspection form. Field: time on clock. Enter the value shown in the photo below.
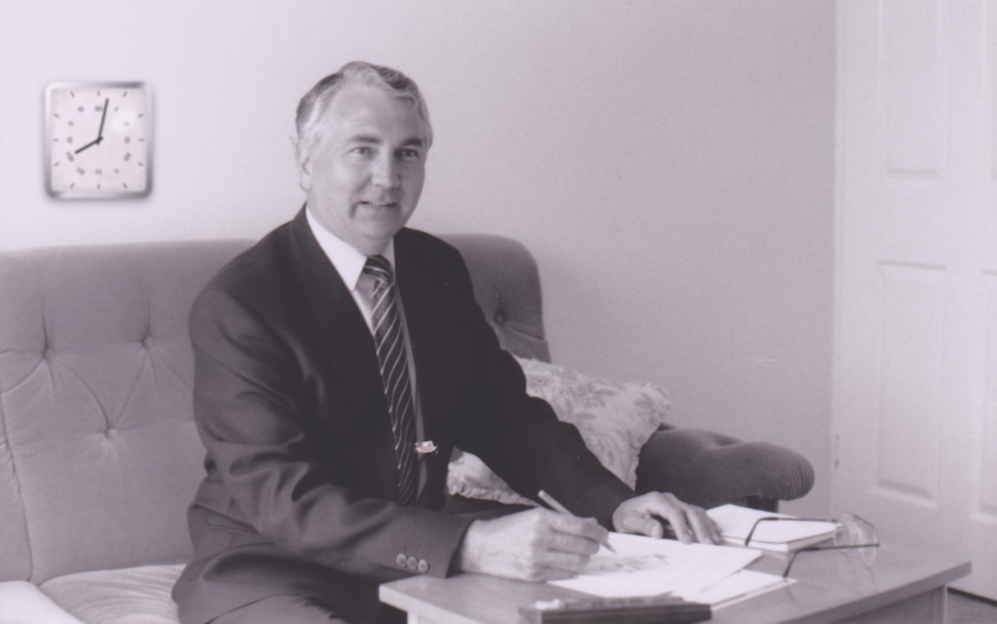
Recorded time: 8:02
